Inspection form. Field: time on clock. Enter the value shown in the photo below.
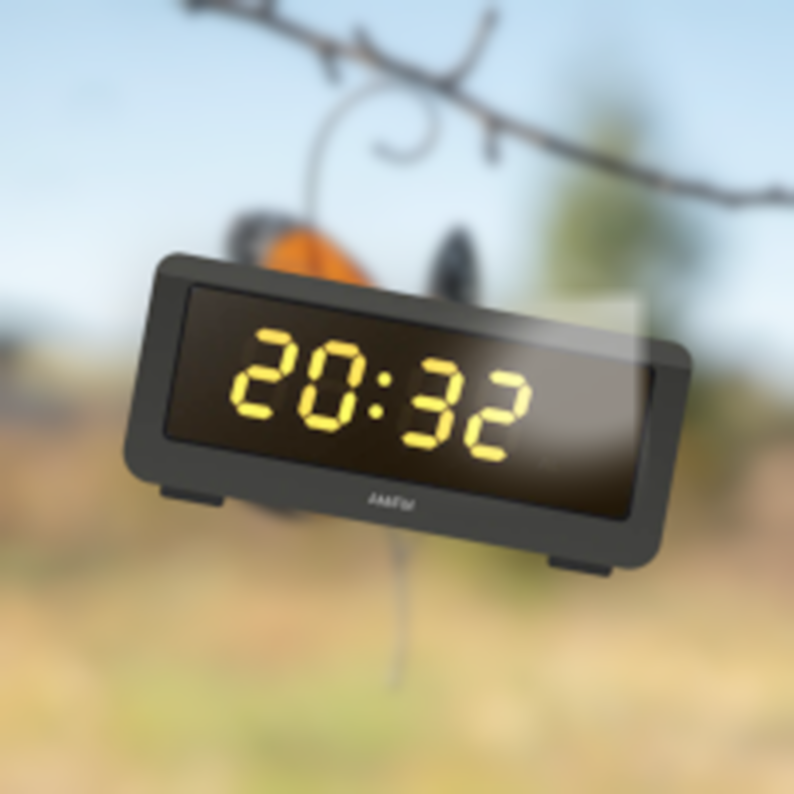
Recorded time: 20:32
